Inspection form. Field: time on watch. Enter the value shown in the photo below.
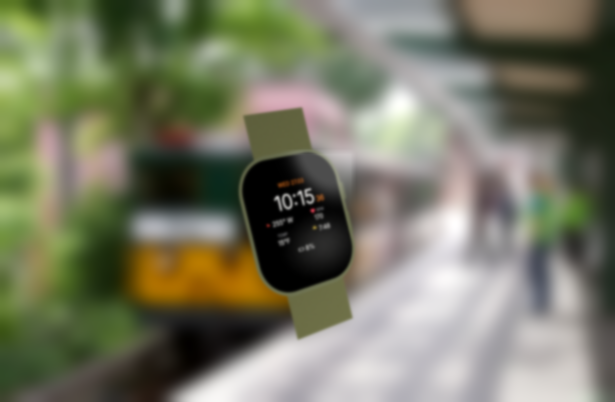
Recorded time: 10:15
